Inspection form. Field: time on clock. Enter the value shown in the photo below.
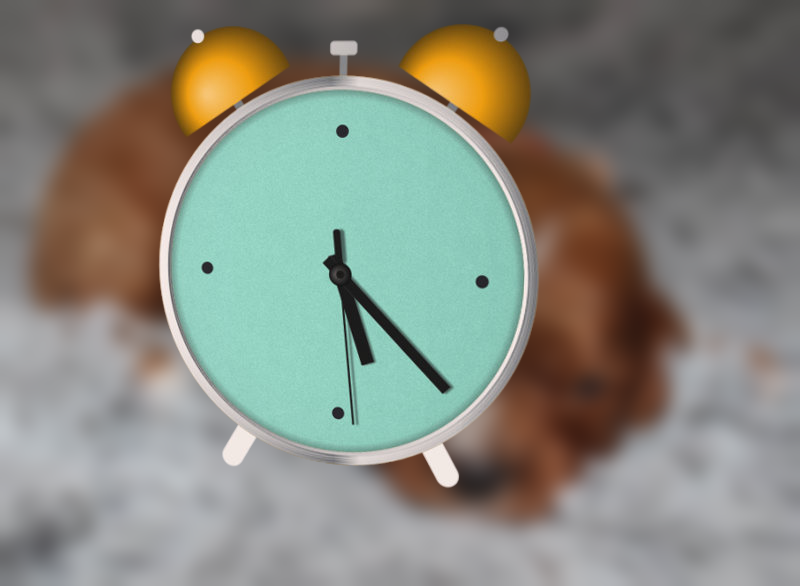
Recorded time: 5:22:29
